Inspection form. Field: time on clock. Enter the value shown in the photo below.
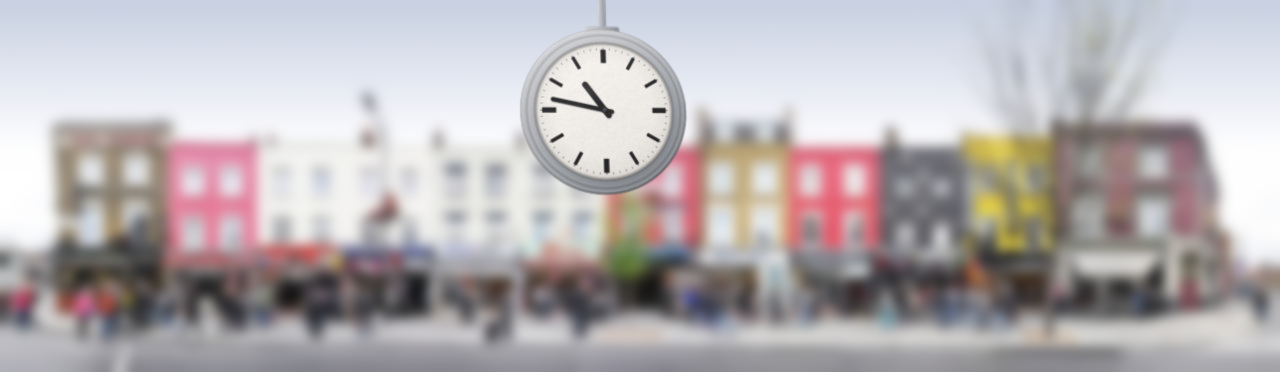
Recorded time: 10:47
